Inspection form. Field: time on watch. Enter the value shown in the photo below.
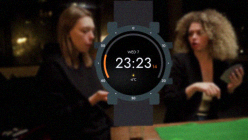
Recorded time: 23:23
